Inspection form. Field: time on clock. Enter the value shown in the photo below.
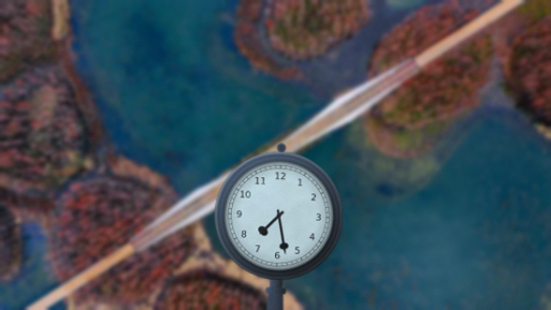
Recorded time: 7:28
